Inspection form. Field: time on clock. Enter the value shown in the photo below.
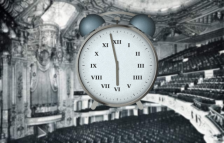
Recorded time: 5:58
